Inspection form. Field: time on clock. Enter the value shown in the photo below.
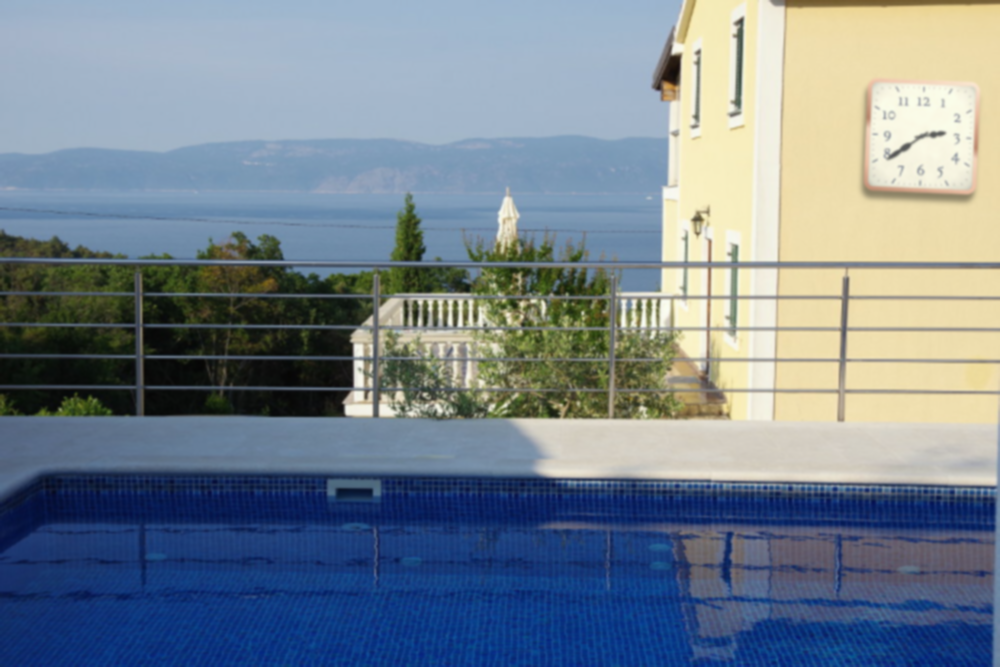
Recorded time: 2:39
